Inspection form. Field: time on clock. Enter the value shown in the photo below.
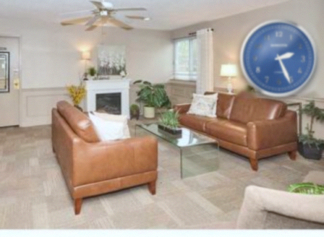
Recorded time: 2:26
